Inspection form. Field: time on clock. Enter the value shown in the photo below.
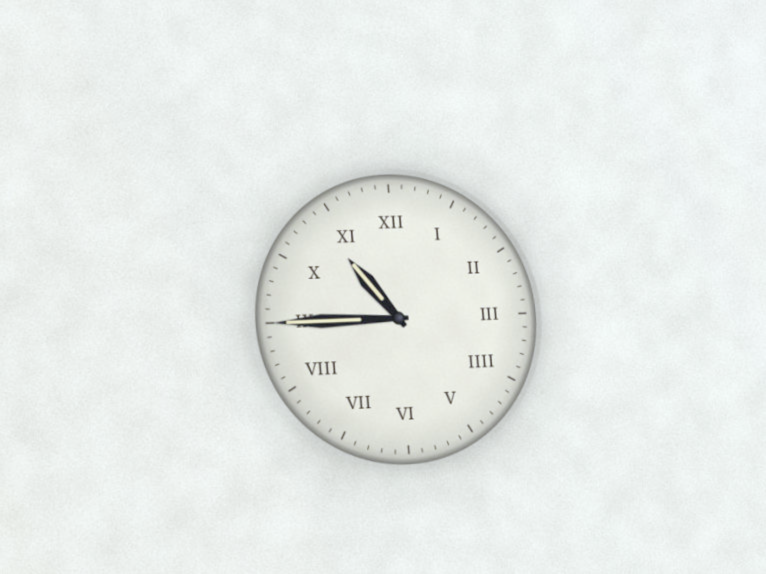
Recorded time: 10:45
